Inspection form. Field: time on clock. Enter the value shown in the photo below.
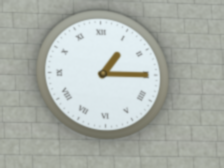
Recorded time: 1:15
